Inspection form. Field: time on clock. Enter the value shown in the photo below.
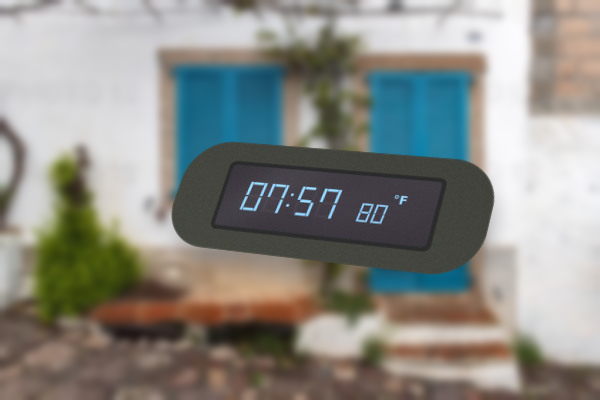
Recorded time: 7:57
